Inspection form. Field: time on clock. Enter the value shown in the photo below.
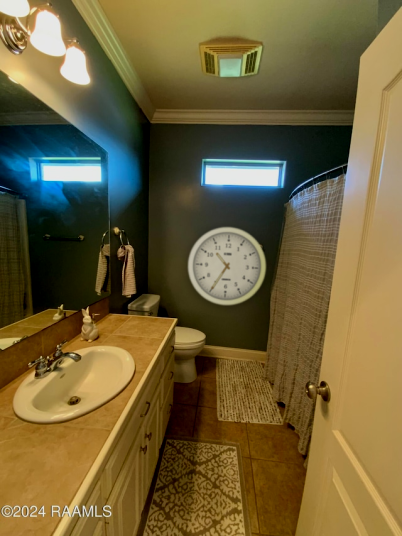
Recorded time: 10:35
